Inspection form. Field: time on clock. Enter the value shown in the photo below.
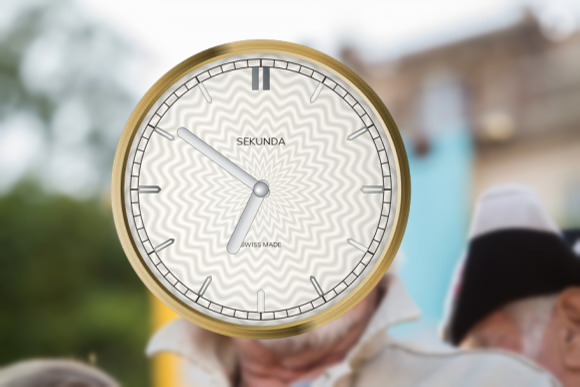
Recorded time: 6:51
